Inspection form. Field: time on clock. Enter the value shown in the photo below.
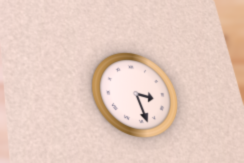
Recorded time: 3:28
